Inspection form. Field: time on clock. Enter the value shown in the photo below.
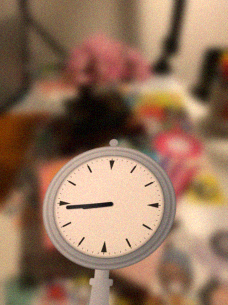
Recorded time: 8:44
